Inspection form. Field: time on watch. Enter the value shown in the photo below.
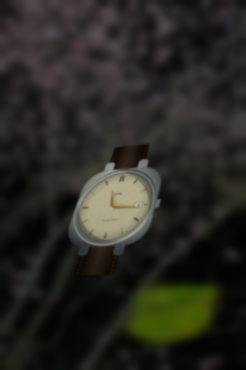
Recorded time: 11:16
